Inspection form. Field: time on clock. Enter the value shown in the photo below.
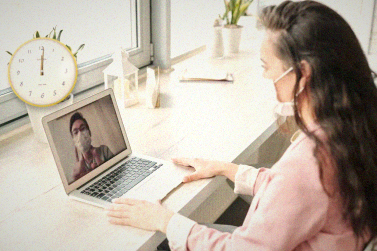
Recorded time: 12:01
